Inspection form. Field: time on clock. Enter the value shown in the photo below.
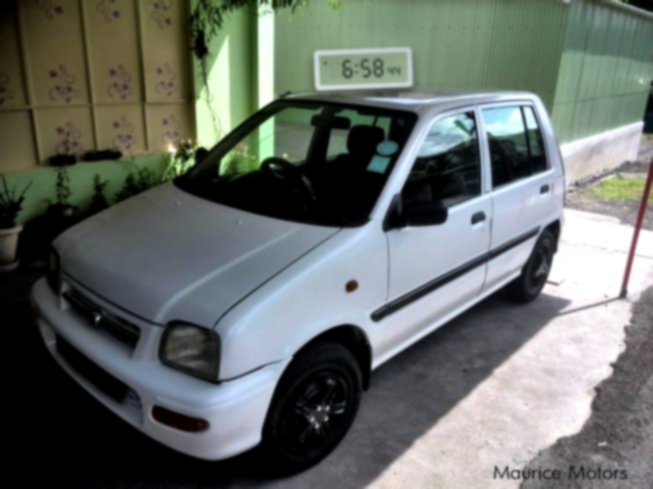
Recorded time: 6:58
